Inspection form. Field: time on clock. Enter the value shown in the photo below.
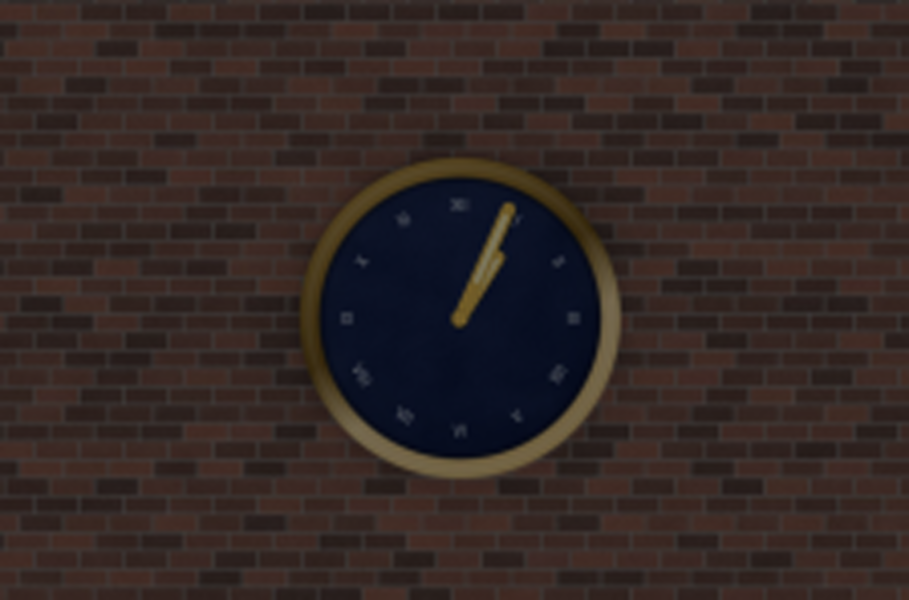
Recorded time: 1:04
